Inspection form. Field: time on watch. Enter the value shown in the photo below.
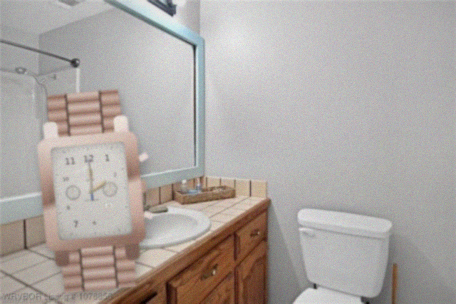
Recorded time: 2:00
